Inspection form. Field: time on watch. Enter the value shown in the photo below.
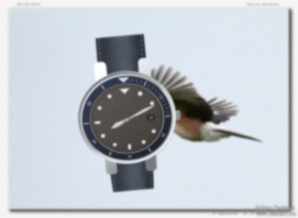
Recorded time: 8:11
